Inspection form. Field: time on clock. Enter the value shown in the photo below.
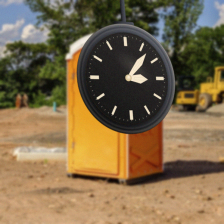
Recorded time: 3:07
